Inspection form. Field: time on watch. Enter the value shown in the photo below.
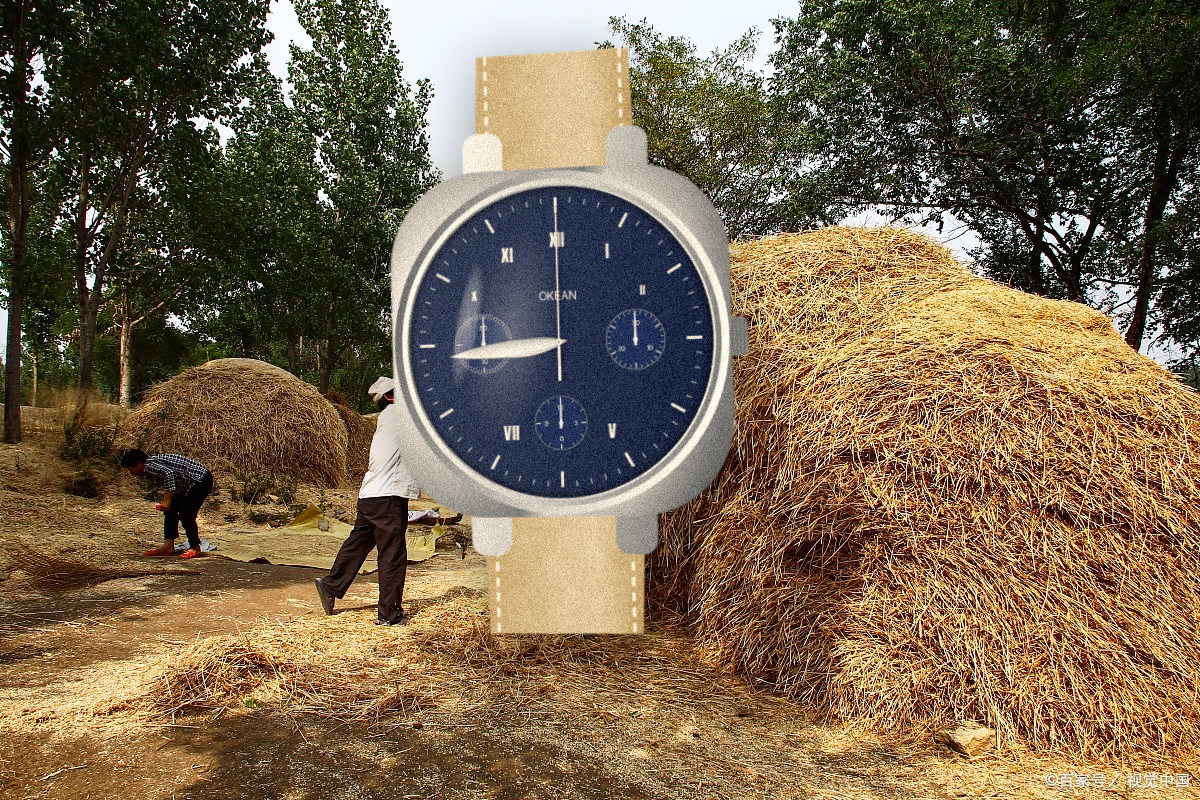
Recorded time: 8:44
